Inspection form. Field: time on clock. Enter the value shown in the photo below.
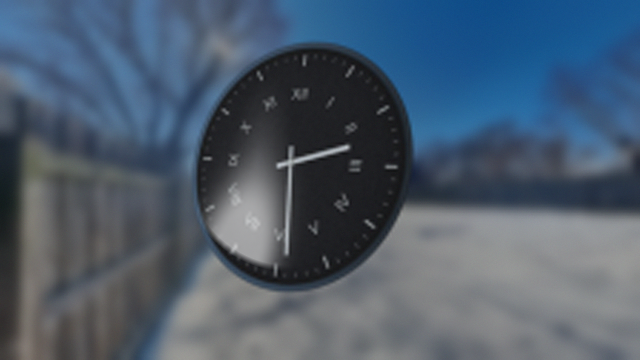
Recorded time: 2:29
